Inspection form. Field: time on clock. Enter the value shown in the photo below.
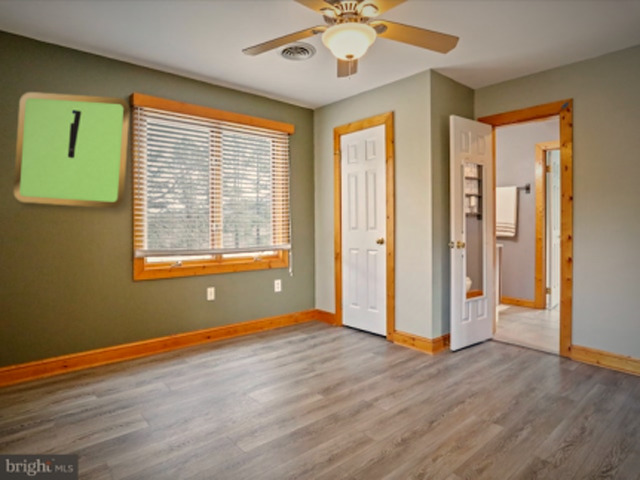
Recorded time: 12:01
